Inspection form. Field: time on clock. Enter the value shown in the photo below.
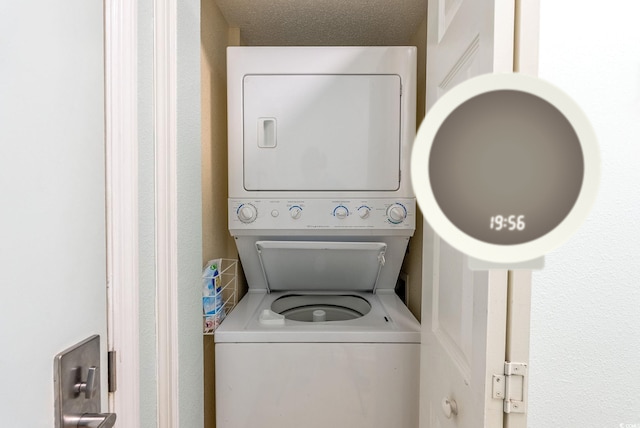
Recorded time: 19:56
